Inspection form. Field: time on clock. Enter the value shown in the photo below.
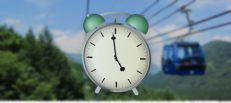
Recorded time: 4:59
